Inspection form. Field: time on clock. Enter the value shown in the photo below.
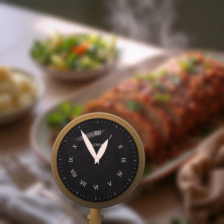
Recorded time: 12:55
